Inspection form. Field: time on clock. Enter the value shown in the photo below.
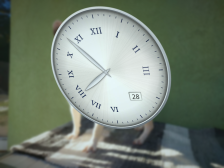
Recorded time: 7:53
